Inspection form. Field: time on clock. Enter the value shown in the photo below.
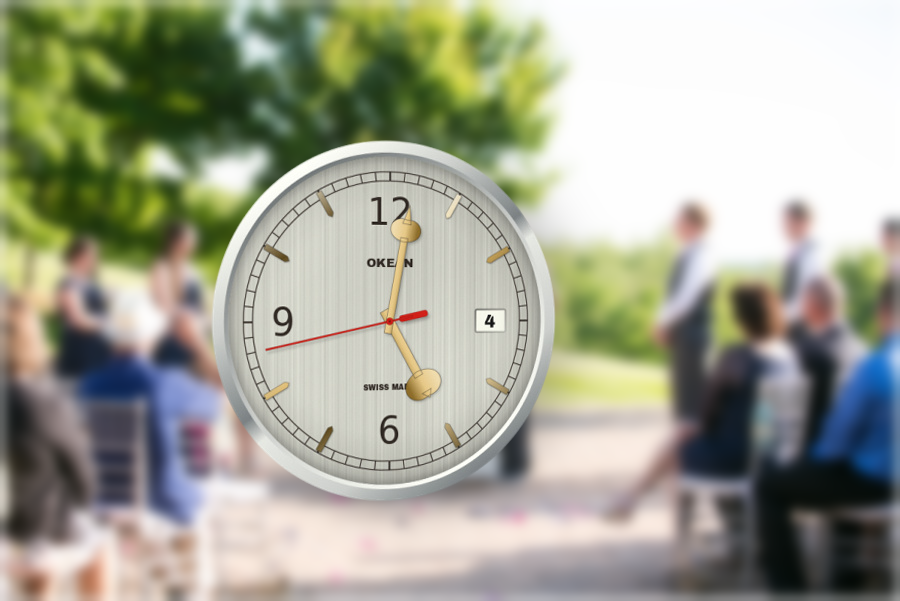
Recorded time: 5:01:43
